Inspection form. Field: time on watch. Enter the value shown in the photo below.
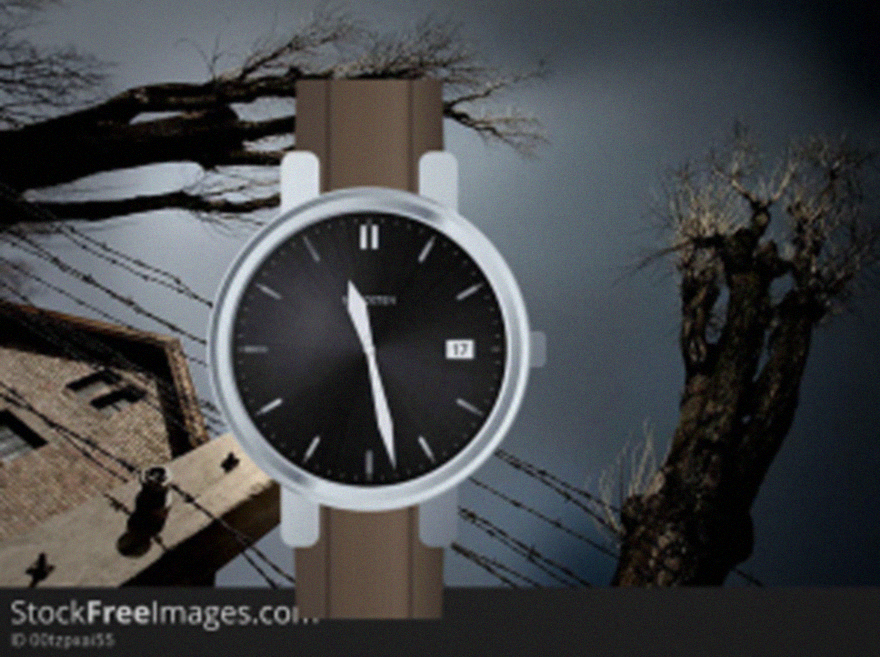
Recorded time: 11:28
